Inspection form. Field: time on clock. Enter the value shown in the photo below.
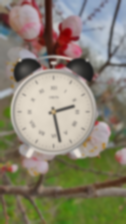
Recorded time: 2:28
